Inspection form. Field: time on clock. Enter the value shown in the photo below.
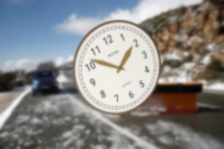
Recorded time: 1:52
